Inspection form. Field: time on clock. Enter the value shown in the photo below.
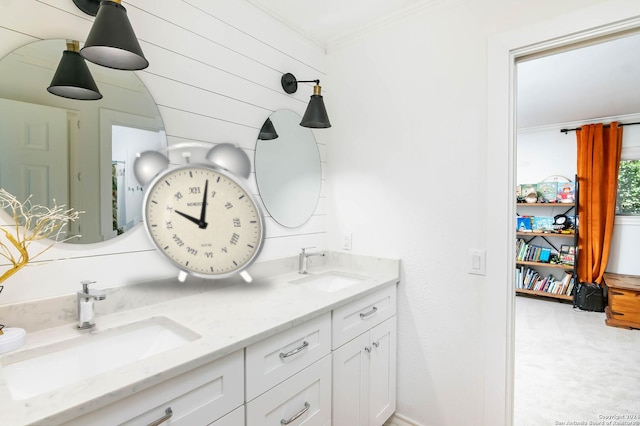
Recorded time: 10:03
